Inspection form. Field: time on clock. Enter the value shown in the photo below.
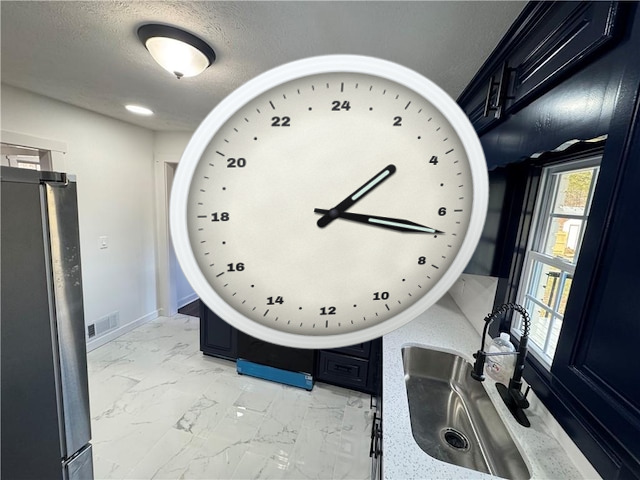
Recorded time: 3:17
